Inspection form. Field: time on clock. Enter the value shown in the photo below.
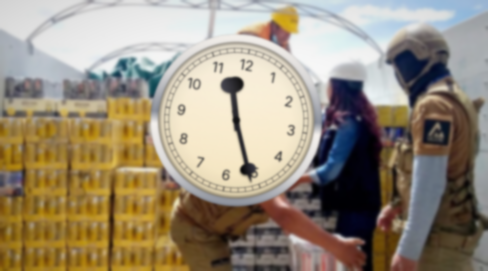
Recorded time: 11:26
